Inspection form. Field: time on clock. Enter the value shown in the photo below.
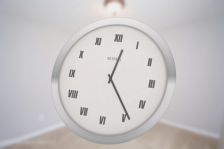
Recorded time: 12:24
